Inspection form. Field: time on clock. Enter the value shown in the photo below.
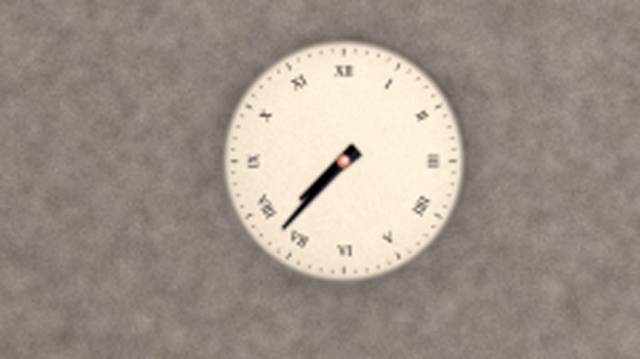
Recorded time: 7:37
